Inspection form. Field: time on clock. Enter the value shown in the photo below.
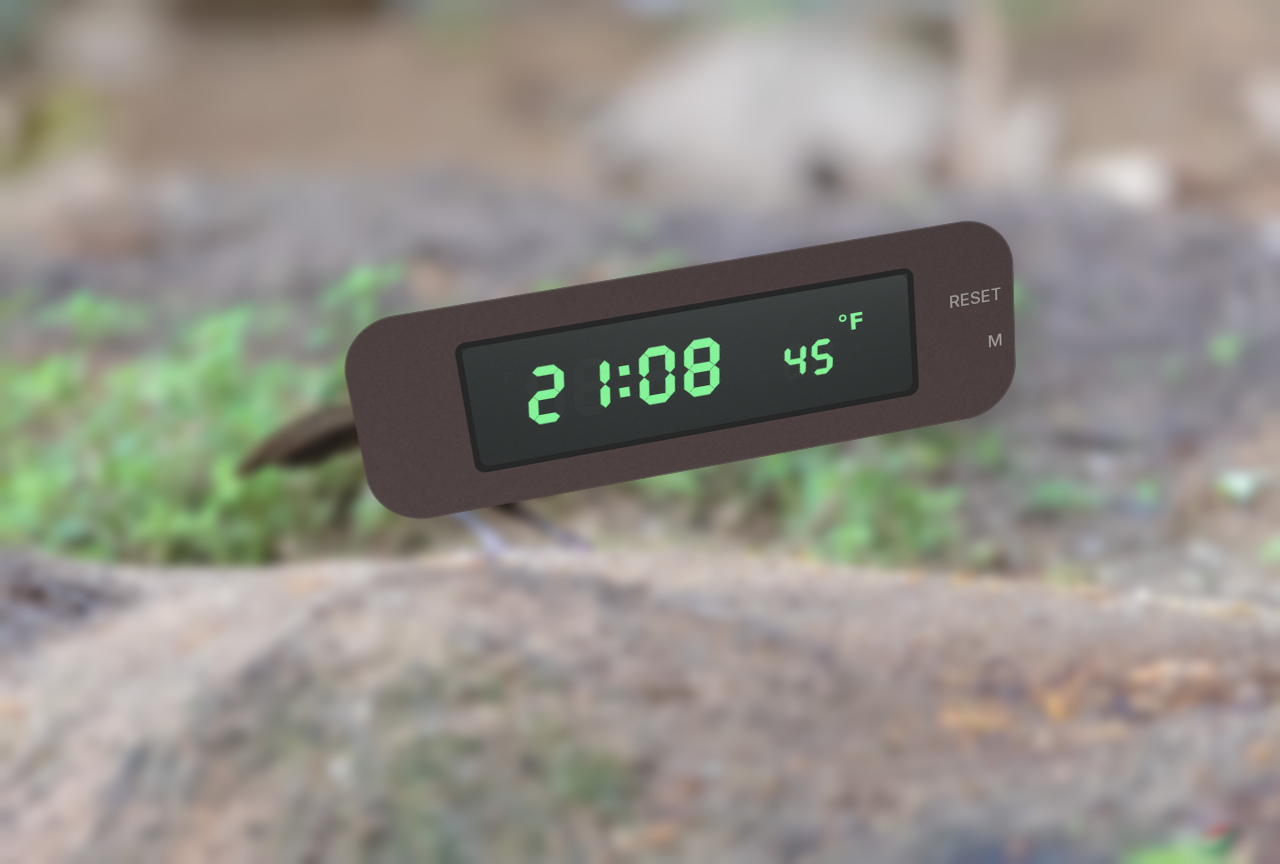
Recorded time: 21:08
